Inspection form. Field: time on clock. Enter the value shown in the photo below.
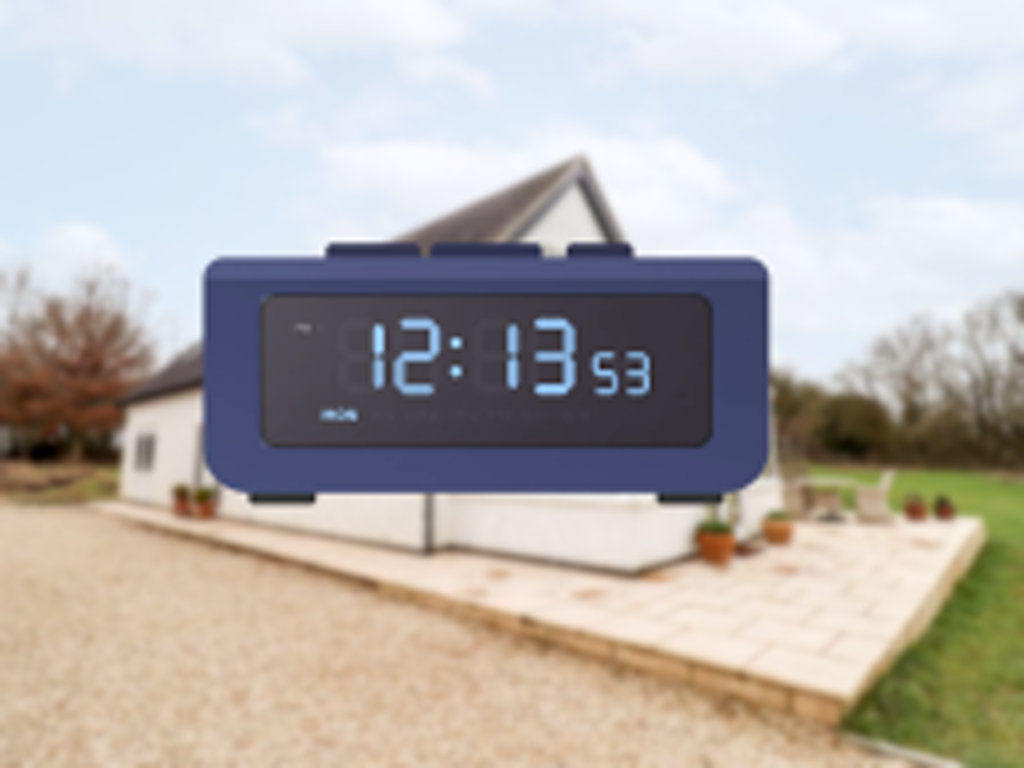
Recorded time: 12:13:53
